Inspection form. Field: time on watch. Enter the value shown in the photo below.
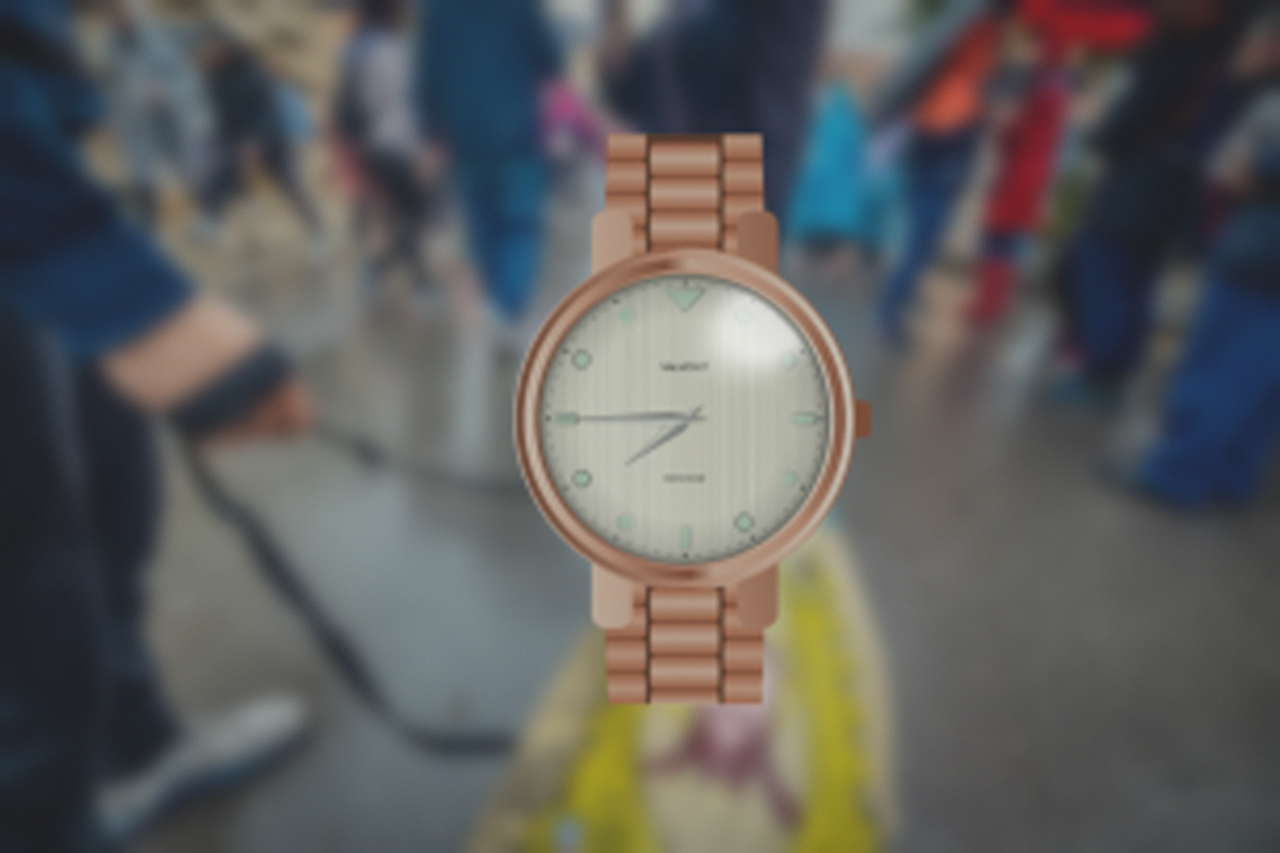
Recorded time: 7:45
